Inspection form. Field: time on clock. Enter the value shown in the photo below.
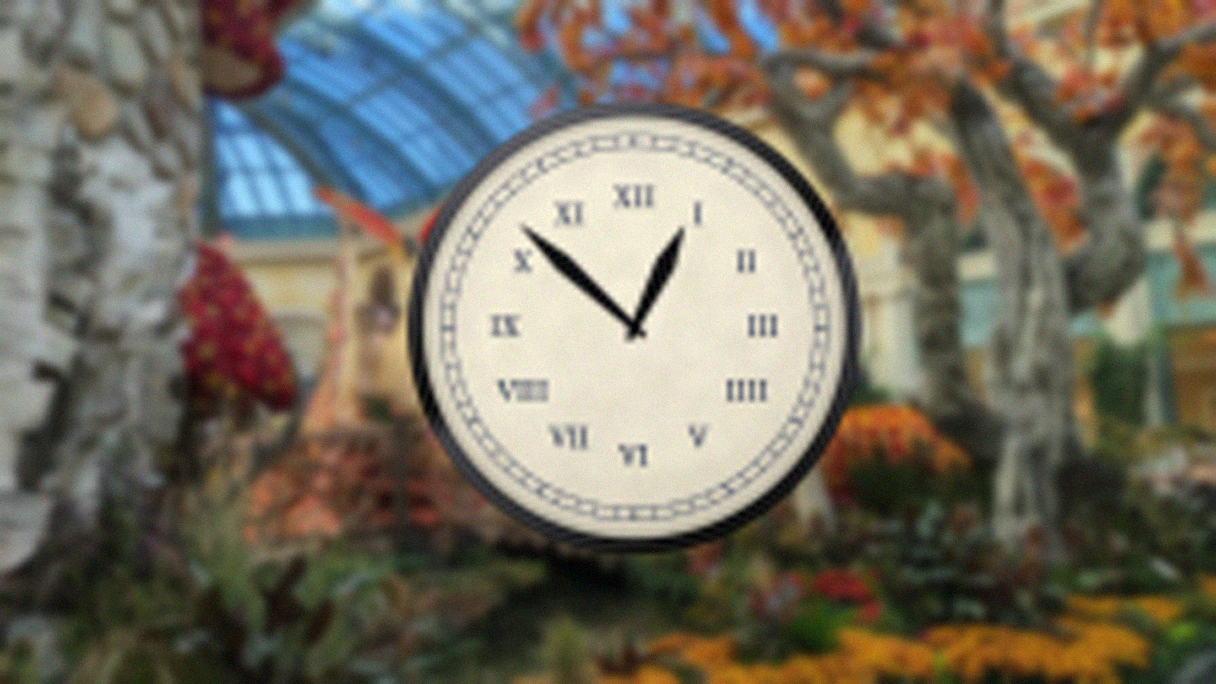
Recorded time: 12:52
